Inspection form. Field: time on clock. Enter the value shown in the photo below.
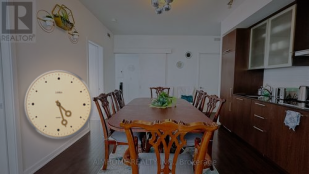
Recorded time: 4:27
